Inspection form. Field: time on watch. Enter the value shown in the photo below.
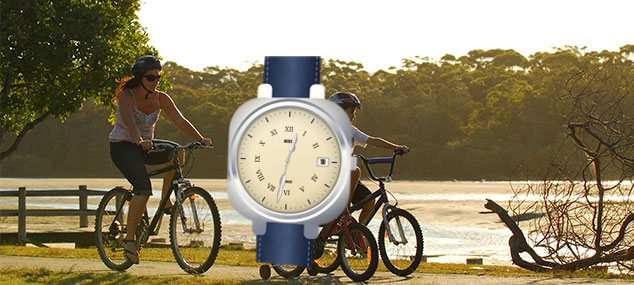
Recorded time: 12:32
